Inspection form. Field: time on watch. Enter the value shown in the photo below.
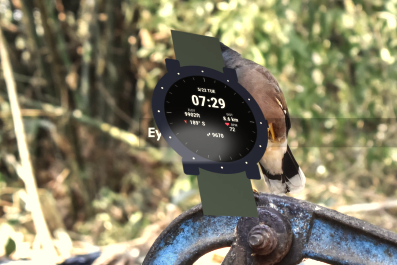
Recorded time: 7:29
